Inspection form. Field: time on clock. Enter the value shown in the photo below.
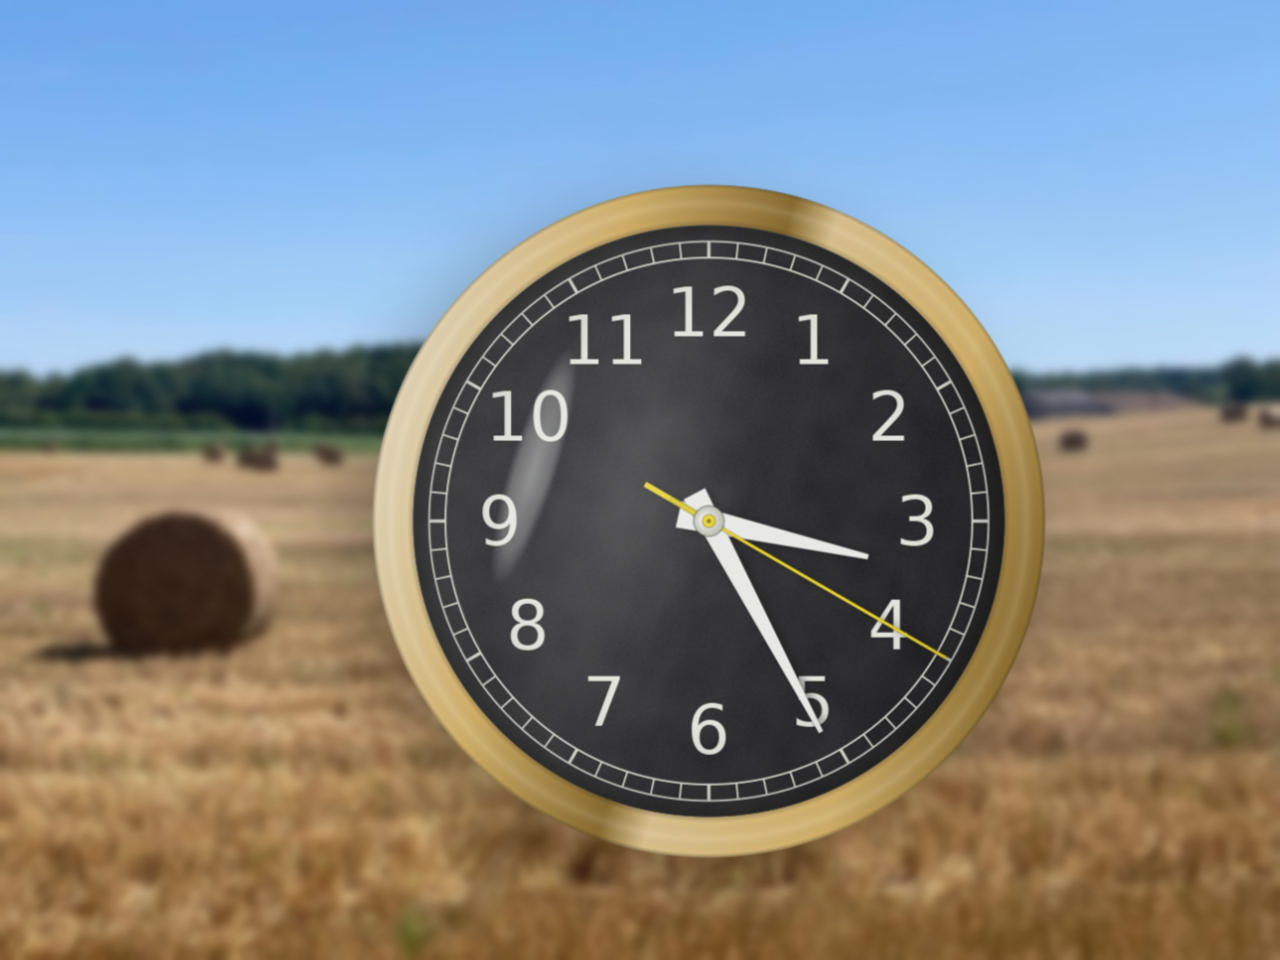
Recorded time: 3:25:20
